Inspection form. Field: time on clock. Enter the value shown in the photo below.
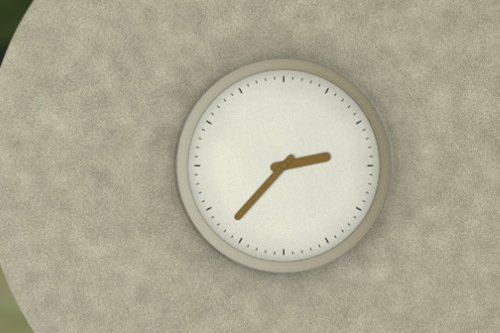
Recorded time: 2:37
